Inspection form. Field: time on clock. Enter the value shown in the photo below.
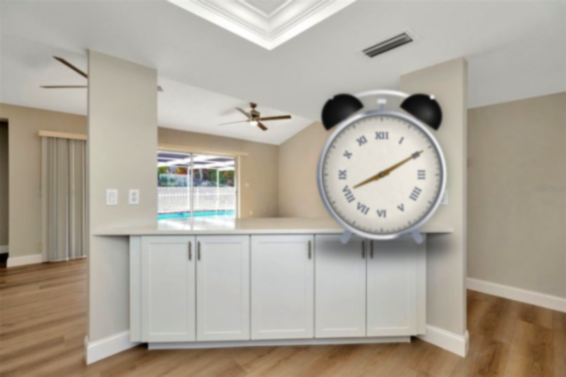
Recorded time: 8:10
